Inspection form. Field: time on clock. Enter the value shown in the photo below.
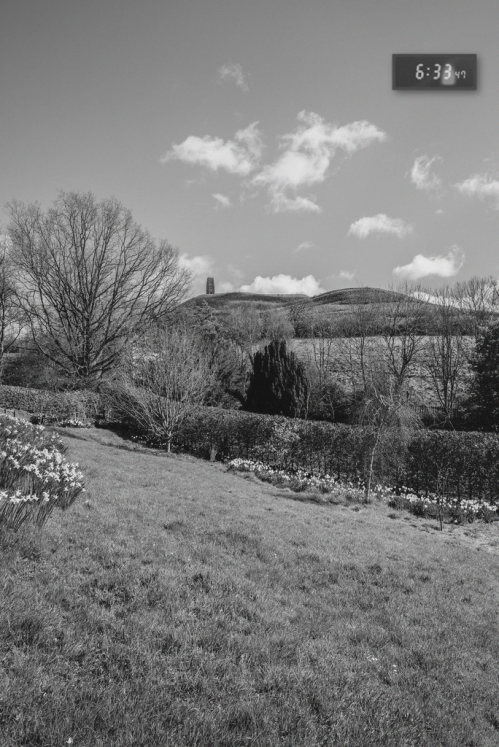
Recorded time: 6:33:47
